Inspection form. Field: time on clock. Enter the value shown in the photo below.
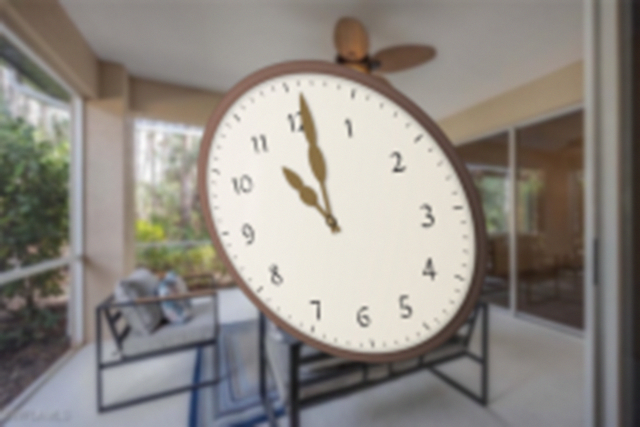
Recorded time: 11:01
